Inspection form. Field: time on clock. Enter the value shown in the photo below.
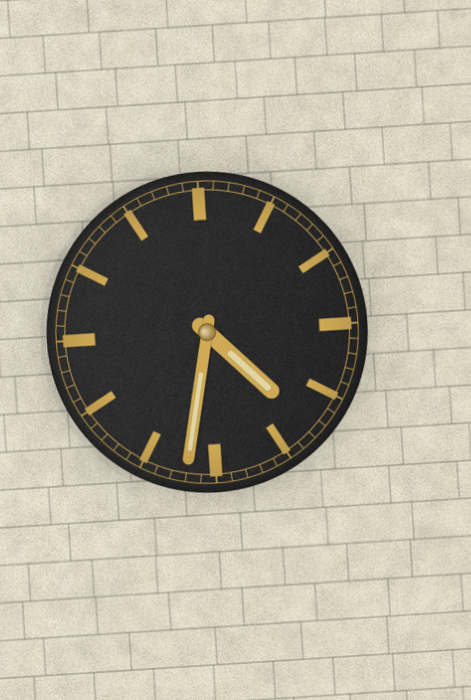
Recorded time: 4:32
